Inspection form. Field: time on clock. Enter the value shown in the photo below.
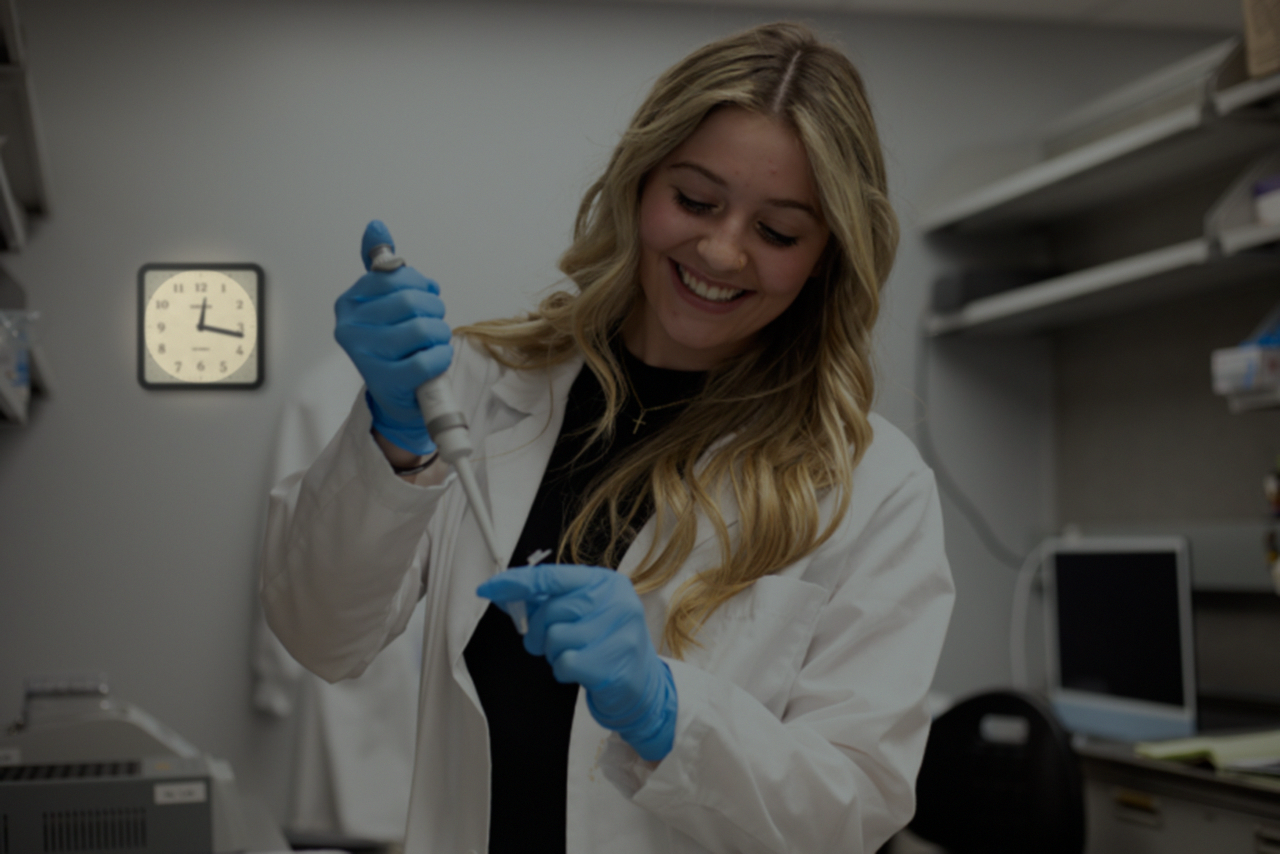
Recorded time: 12:17
